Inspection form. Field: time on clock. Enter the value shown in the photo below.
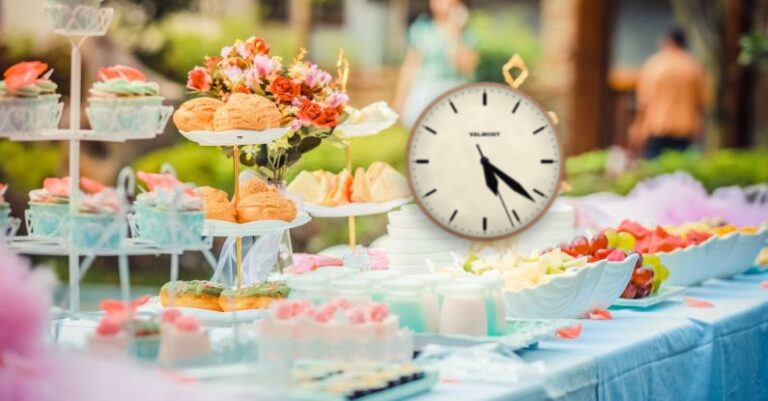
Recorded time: 5:21:26
